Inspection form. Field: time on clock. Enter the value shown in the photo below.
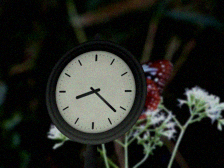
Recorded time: 8:22
